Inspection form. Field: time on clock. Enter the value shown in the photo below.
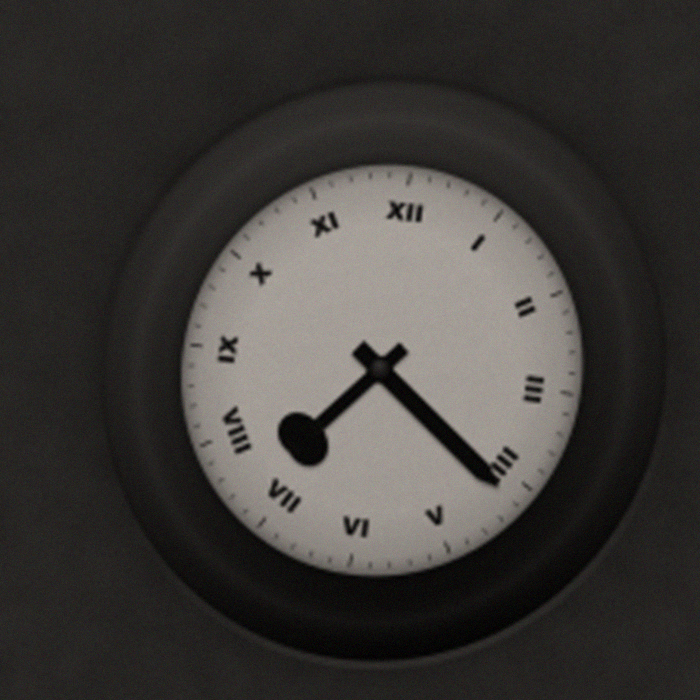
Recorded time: 7:21
